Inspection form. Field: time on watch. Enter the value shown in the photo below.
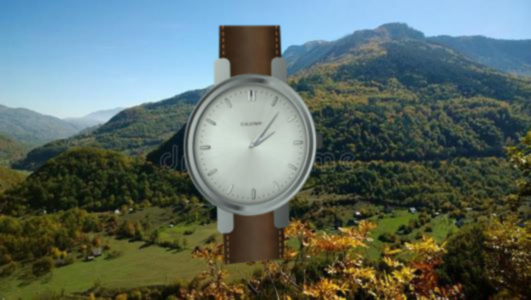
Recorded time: 2:07
